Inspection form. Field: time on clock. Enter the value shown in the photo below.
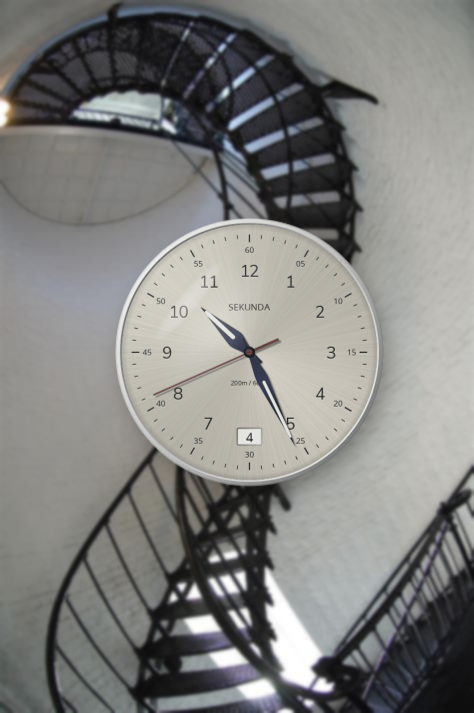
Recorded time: 10:25:41
